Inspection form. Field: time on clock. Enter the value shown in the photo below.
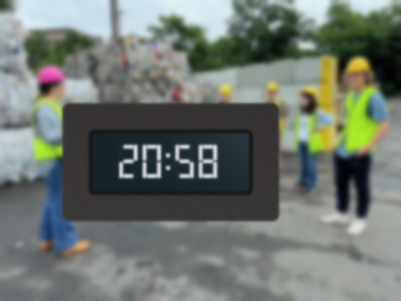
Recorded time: 20:58
